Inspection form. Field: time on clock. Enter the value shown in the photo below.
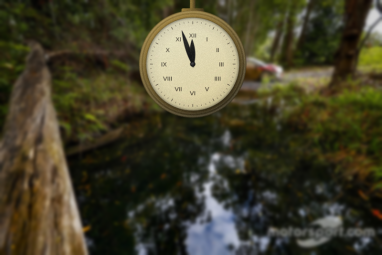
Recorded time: 11:57
